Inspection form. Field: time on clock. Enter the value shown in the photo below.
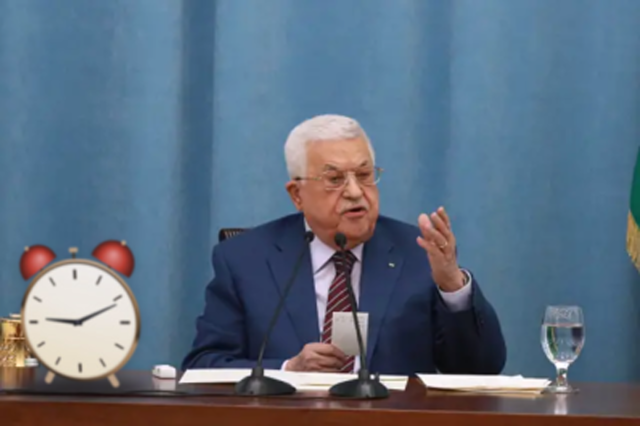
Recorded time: 9:11
